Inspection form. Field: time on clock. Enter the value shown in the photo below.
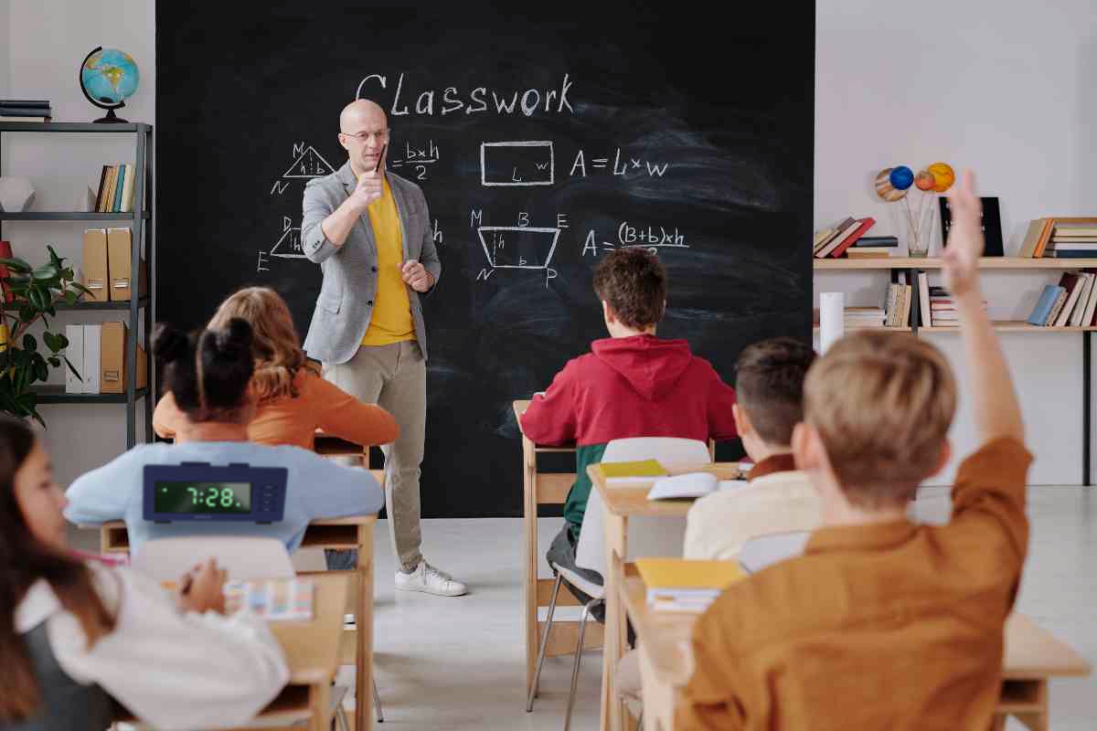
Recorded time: 7:28
